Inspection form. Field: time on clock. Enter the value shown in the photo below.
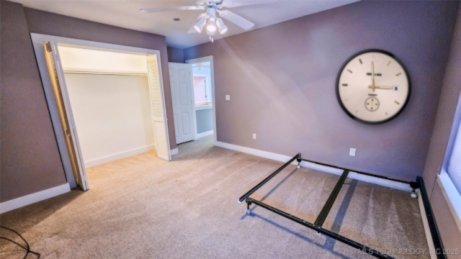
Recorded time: 2:59
